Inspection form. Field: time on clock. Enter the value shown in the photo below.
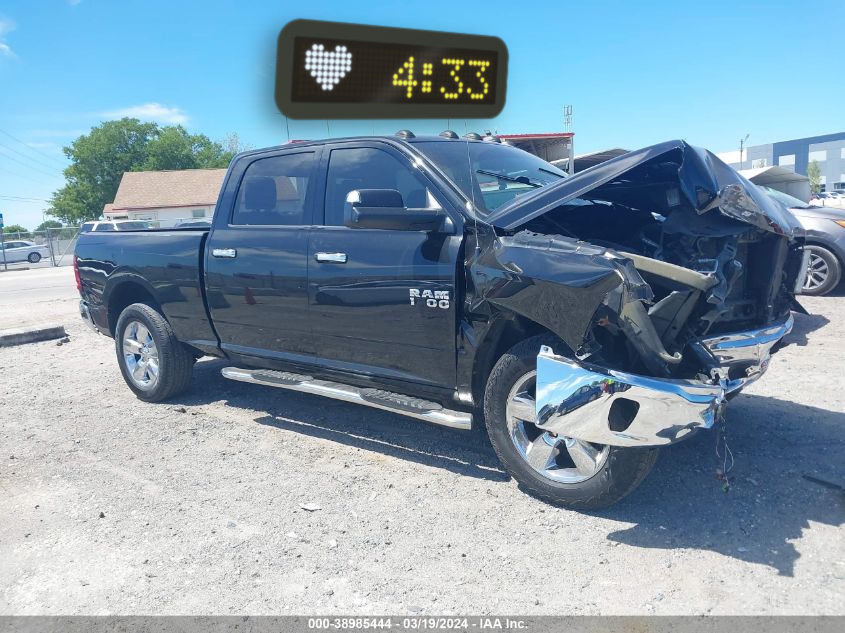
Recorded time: 4:33
